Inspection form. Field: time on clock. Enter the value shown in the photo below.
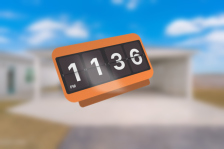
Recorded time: 11:36
